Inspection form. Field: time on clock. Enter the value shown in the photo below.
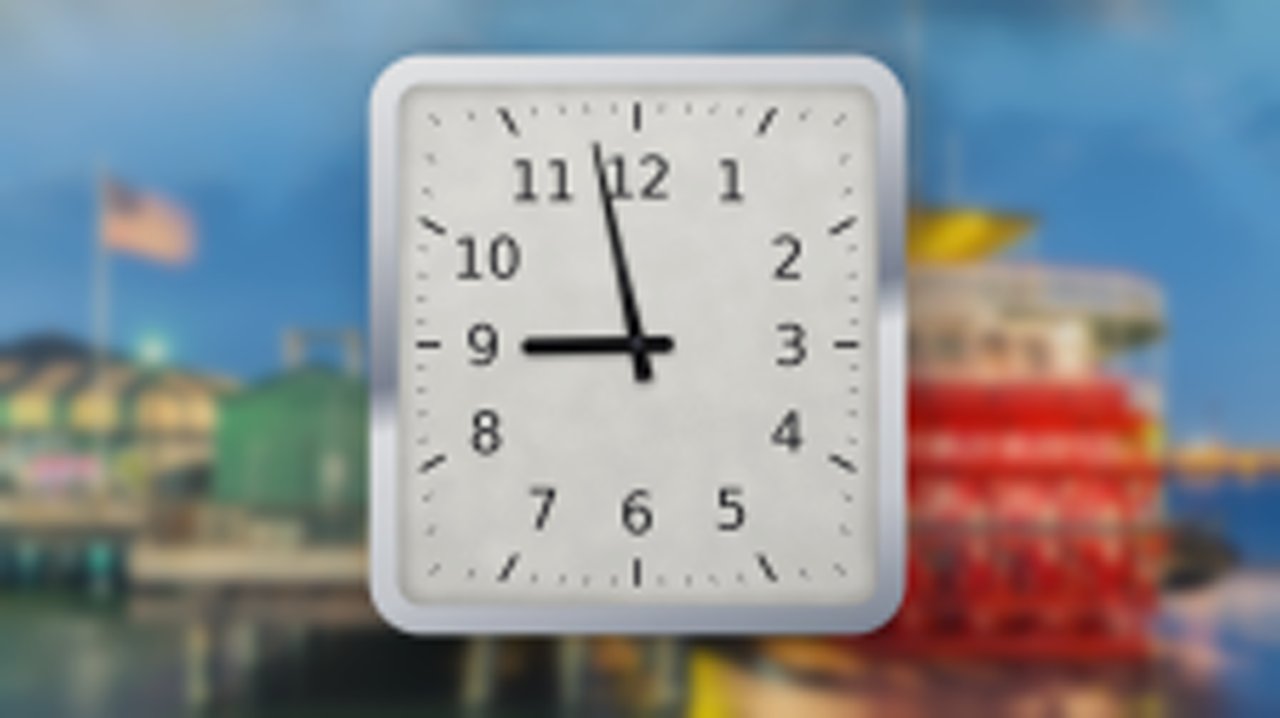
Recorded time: 8:58
